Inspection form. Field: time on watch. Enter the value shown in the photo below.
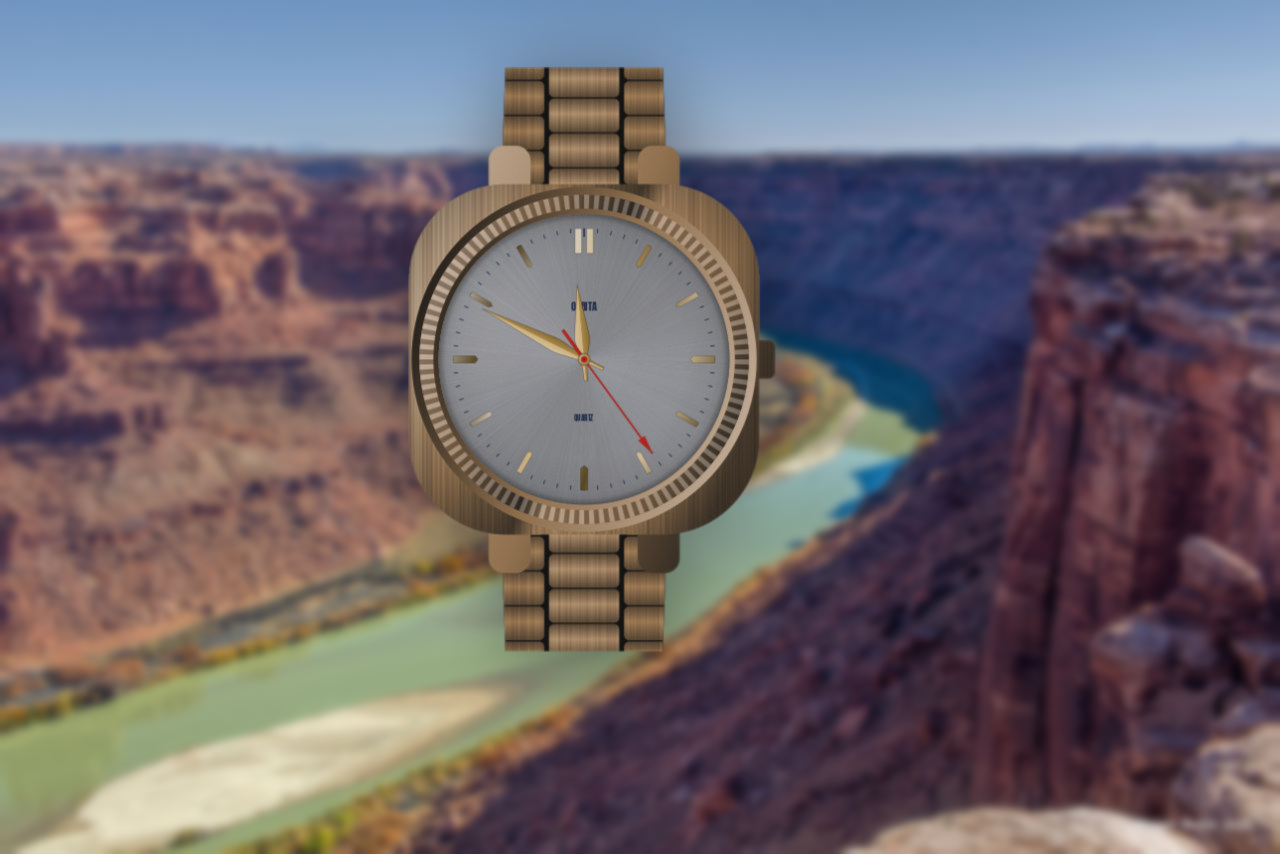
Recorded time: 11:49:24
